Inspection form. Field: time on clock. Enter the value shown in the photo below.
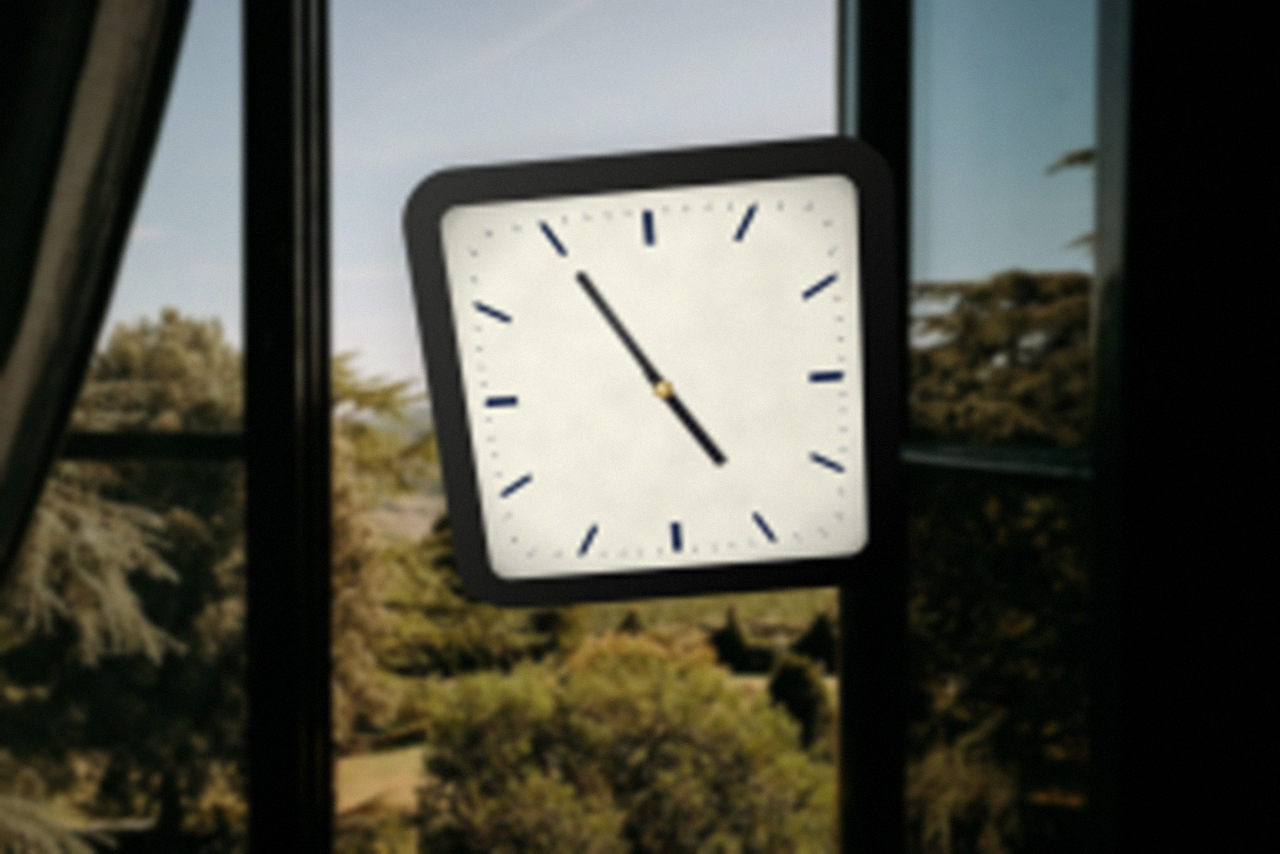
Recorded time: 4:55
